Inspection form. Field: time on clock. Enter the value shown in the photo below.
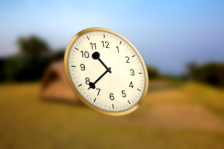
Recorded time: 10:38
